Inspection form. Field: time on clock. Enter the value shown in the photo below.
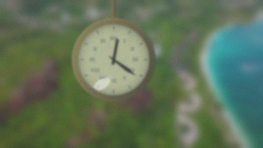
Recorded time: 12:21
